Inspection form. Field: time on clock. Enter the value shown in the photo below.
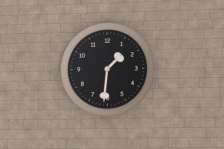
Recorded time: 1:31
